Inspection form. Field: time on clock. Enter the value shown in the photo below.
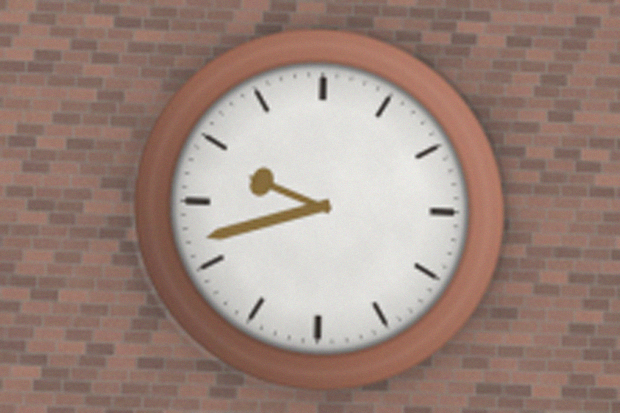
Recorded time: 9:42
